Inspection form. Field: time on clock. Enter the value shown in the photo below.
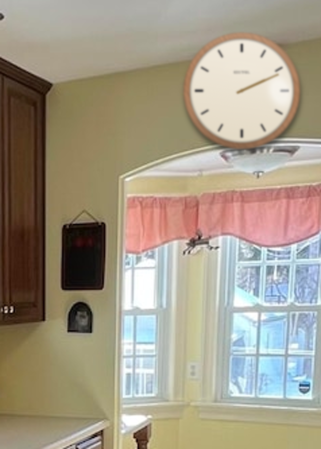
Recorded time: 2:11
